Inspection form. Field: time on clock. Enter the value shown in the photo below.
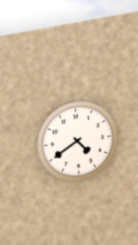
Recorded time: 4:40
